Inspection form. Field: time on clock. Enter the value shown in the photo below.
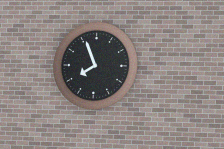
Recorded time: 7:56
